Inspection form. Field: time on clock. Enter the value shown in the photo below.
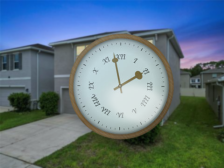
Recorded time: 1:58
